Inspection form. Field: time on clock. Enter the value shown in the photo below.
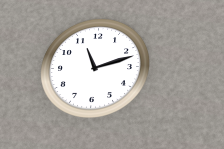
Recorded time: 11:12
